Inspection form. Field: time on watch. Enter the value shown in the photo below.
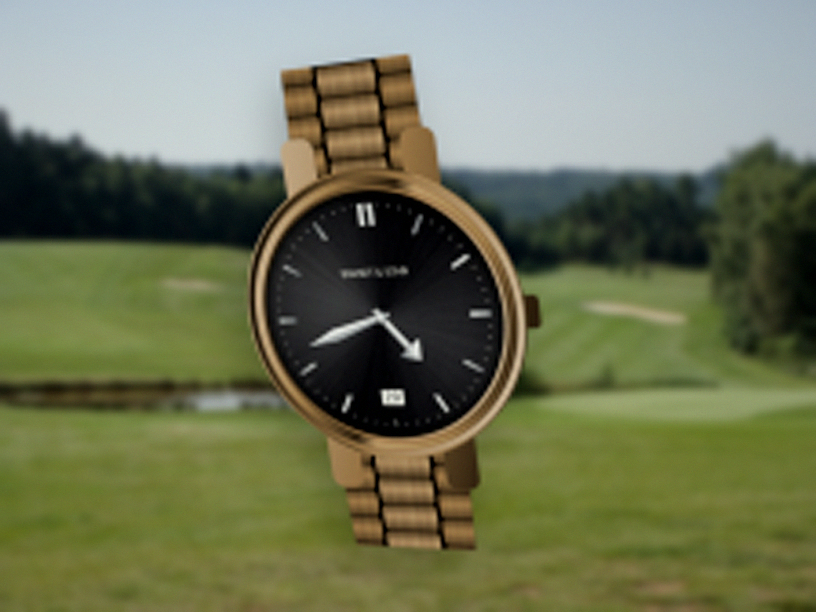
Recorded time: 4:42
